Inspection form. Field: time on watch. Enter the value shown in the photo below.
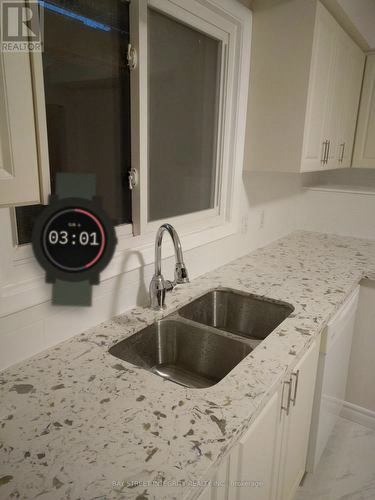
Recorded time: 3:01
